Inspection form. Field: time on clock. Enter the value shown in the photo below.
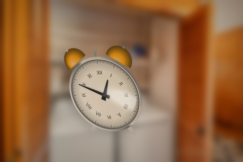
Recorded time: 12:49
